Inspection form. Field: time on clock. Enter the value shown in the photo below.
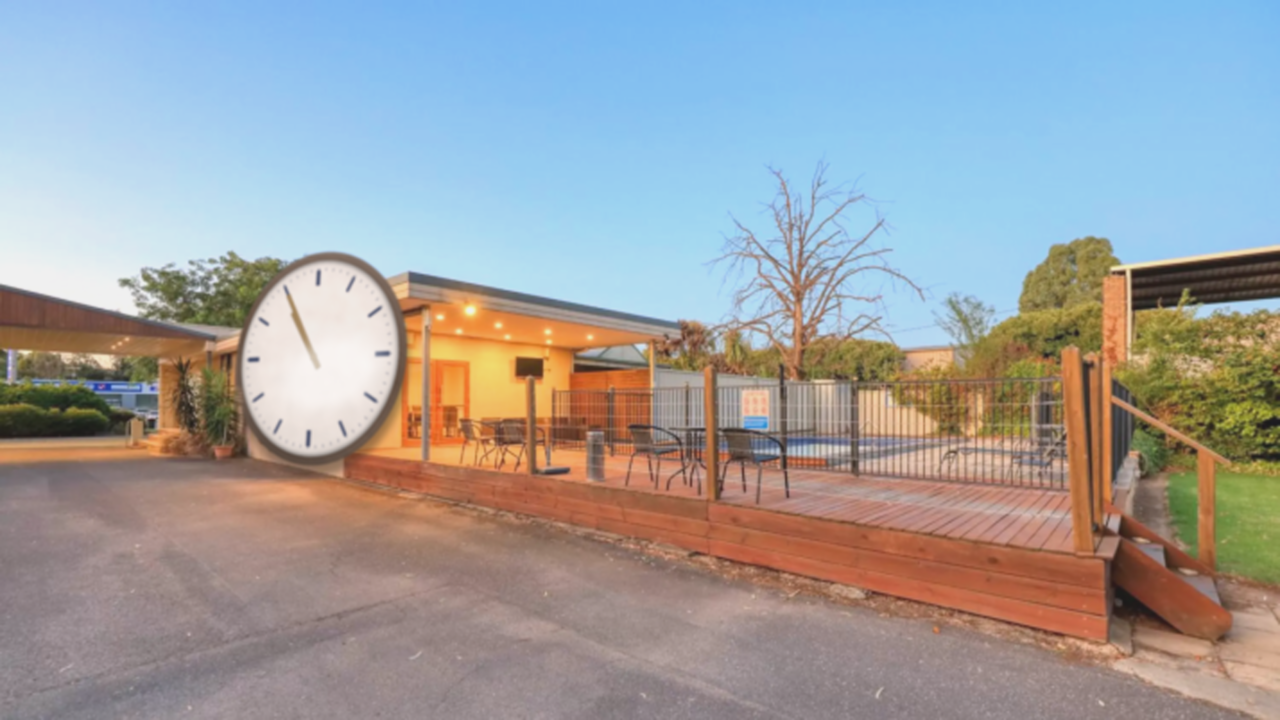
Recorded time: 10:55
